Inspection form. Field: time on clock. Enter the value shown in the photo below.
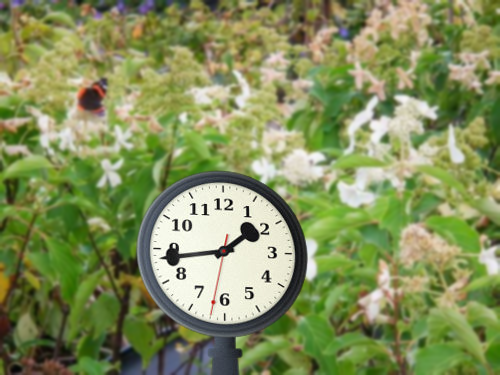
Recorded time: 1:43:32
